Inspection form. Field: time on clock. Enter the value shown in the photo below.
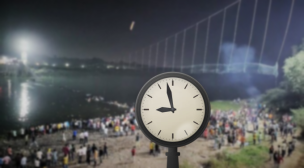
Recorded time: 8:58
